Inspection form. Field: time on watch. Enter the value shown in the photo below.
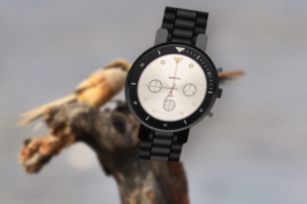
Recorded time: 6:45
